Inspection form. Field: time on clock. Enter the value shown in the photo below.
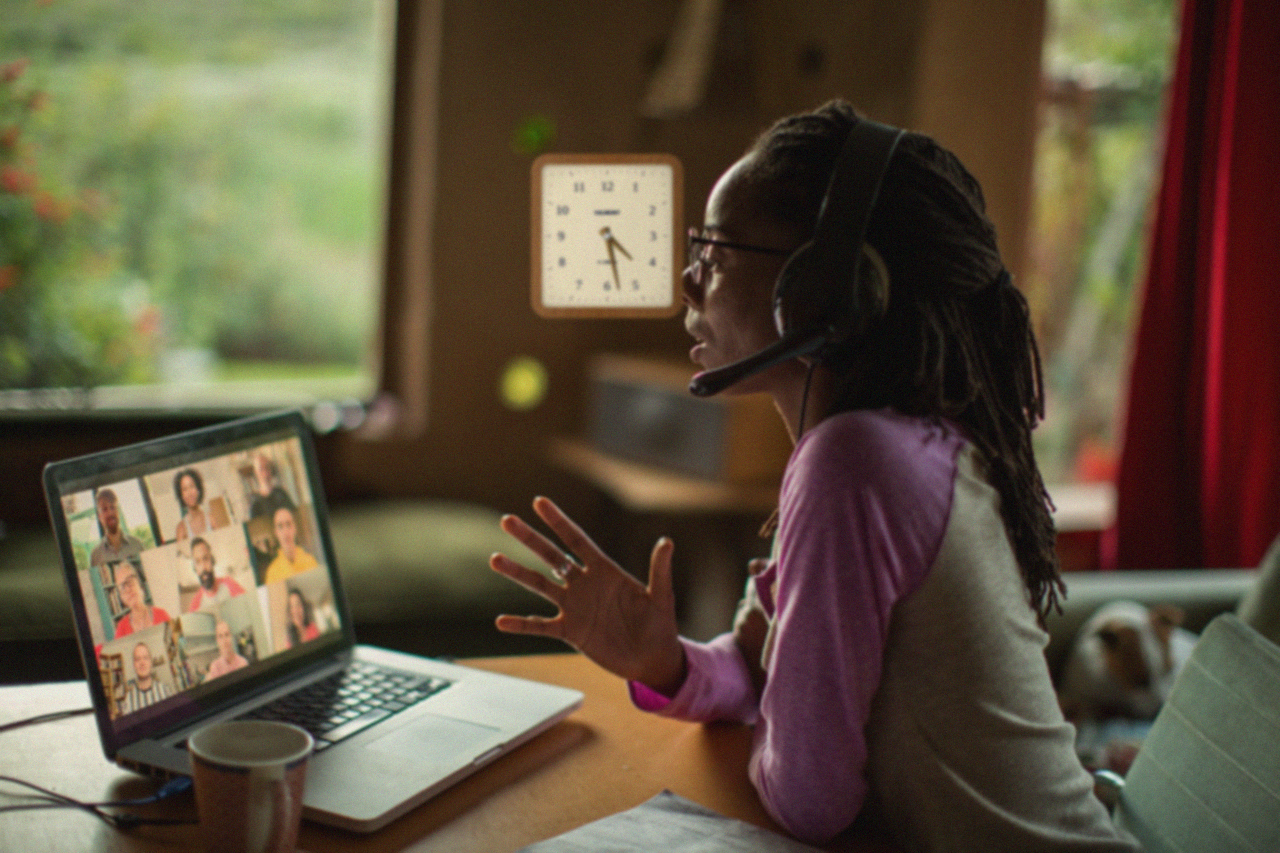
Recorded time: 4:28
